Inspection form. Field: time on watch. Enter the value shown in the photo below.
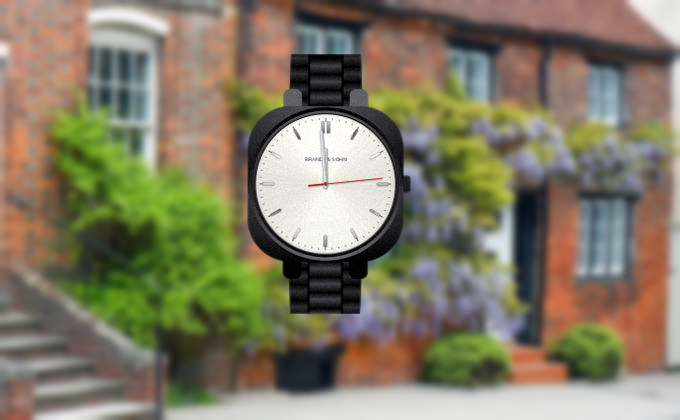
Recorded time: 11:59:14
